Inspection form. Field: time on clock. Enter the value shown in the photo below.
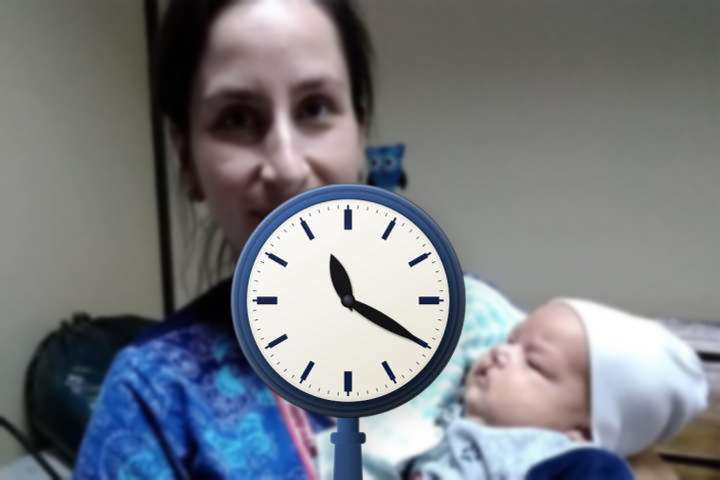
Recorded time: 11:20
